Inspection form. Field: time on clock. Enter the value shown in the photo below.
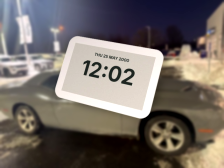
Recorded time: 12:02
